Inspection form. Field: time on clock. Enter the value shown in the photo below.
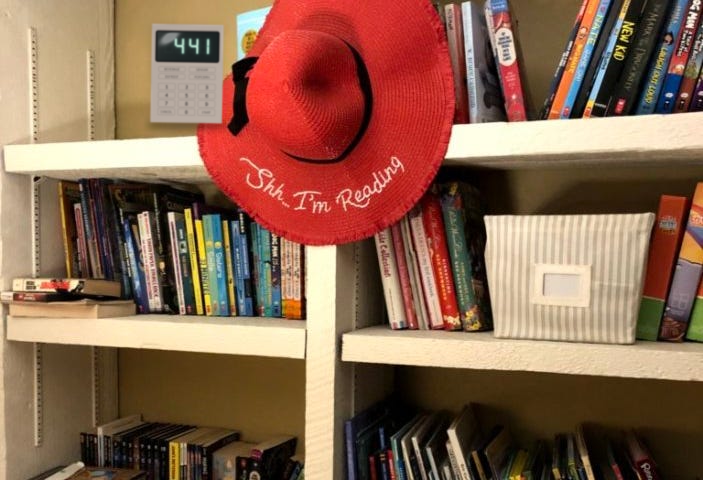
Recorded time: 4:41
